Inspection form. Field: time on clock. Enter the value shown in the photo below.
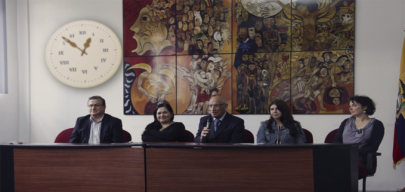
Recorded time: 12:52
